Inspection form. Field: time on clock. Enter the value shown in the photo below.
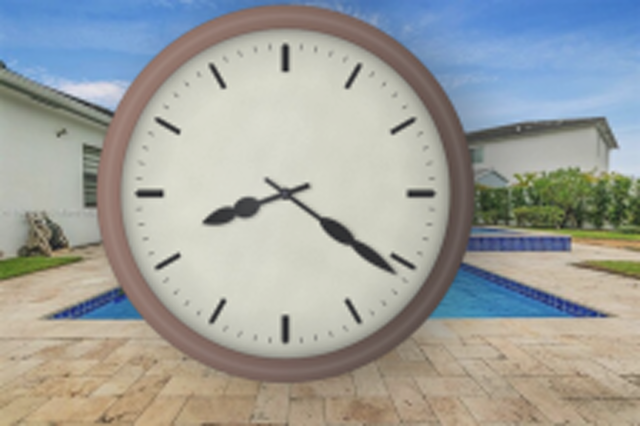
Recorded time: 8:21
